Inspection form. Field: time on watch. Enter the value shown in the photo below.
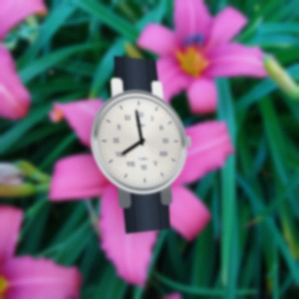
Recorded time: 7:59
